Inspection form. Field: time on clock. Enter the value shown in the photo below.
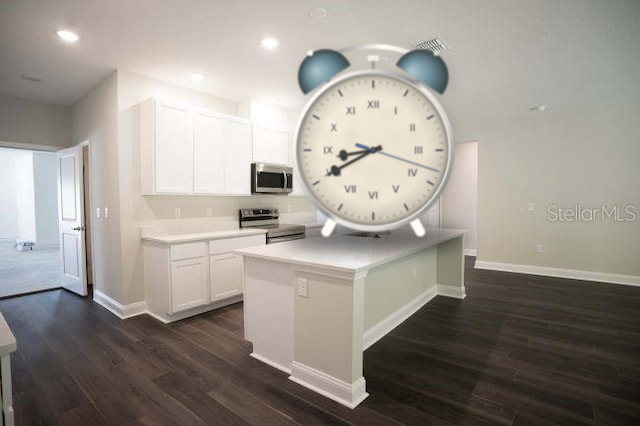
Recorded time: 8:40:18
